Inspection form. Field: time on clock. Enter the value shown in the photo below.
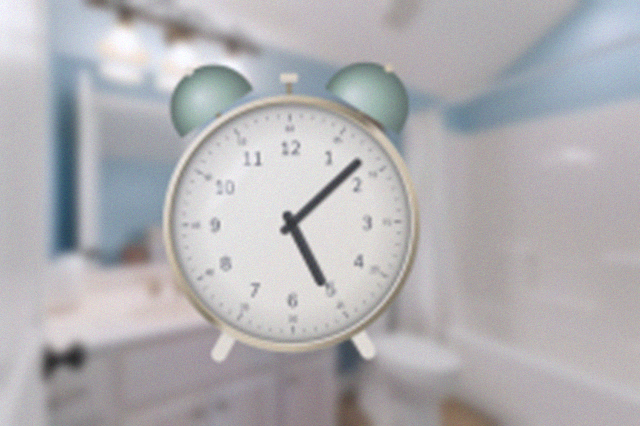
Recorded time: 5:08
